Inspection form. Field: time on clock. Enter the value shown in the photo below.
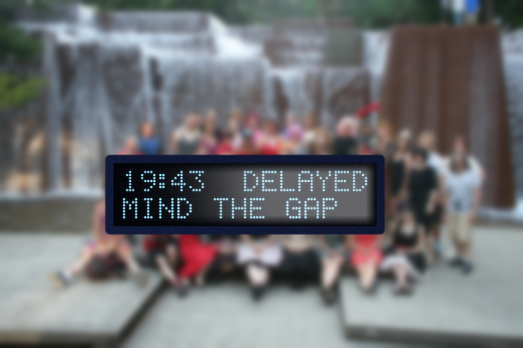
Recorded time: 19:43
